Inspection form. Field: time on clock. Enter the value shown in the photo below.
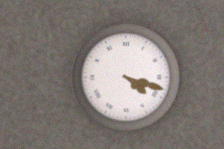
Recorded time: 4:18
